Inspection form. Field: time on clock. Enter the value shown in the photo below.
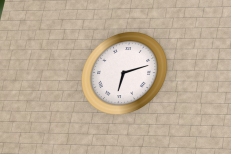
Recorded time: 6:12
